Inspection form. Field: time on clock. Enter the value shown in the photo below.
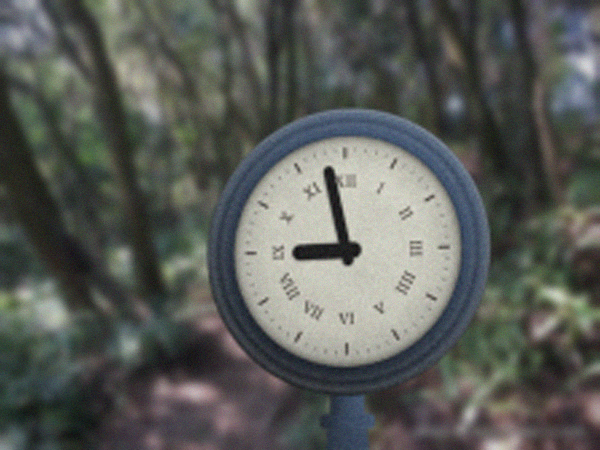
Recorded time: 8:58
